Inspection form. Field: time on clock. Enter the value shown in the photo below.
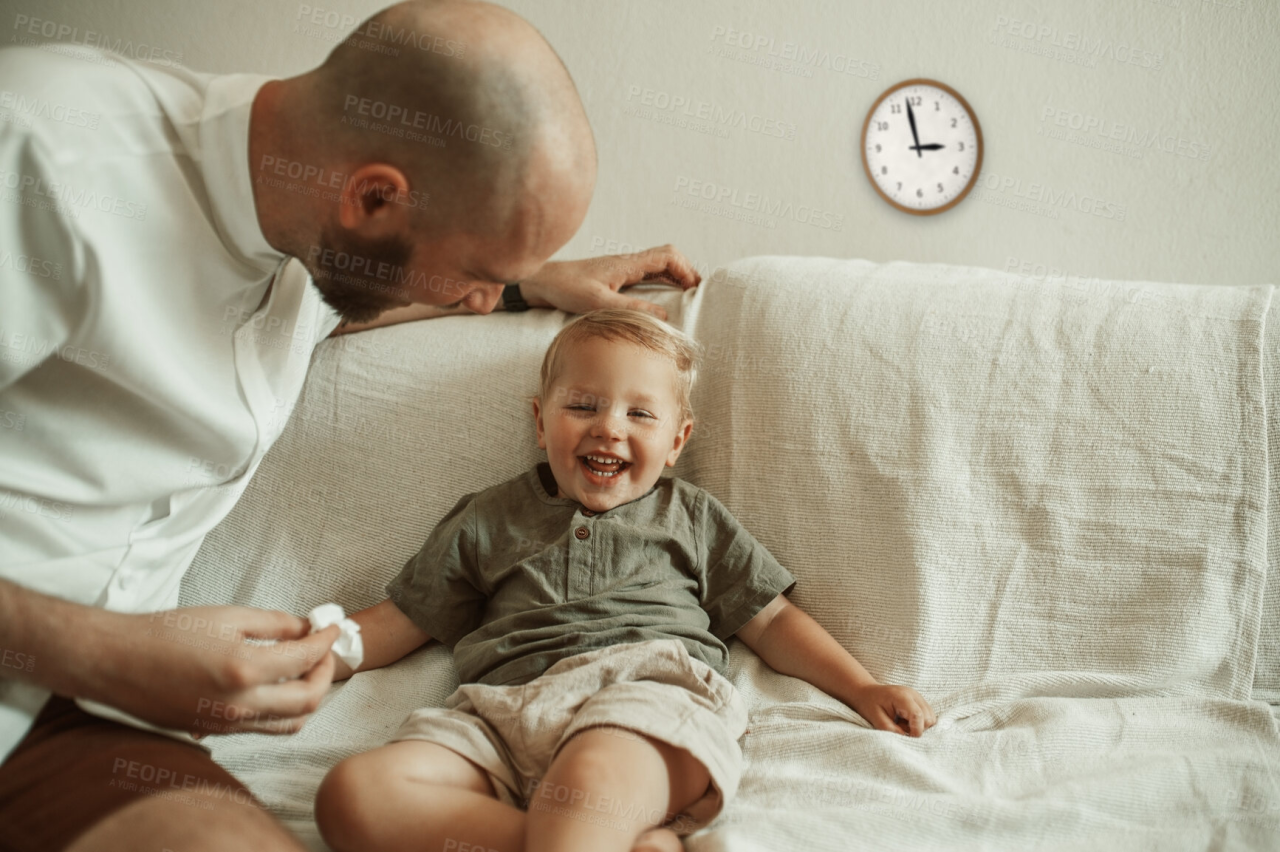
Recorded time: 2:58
